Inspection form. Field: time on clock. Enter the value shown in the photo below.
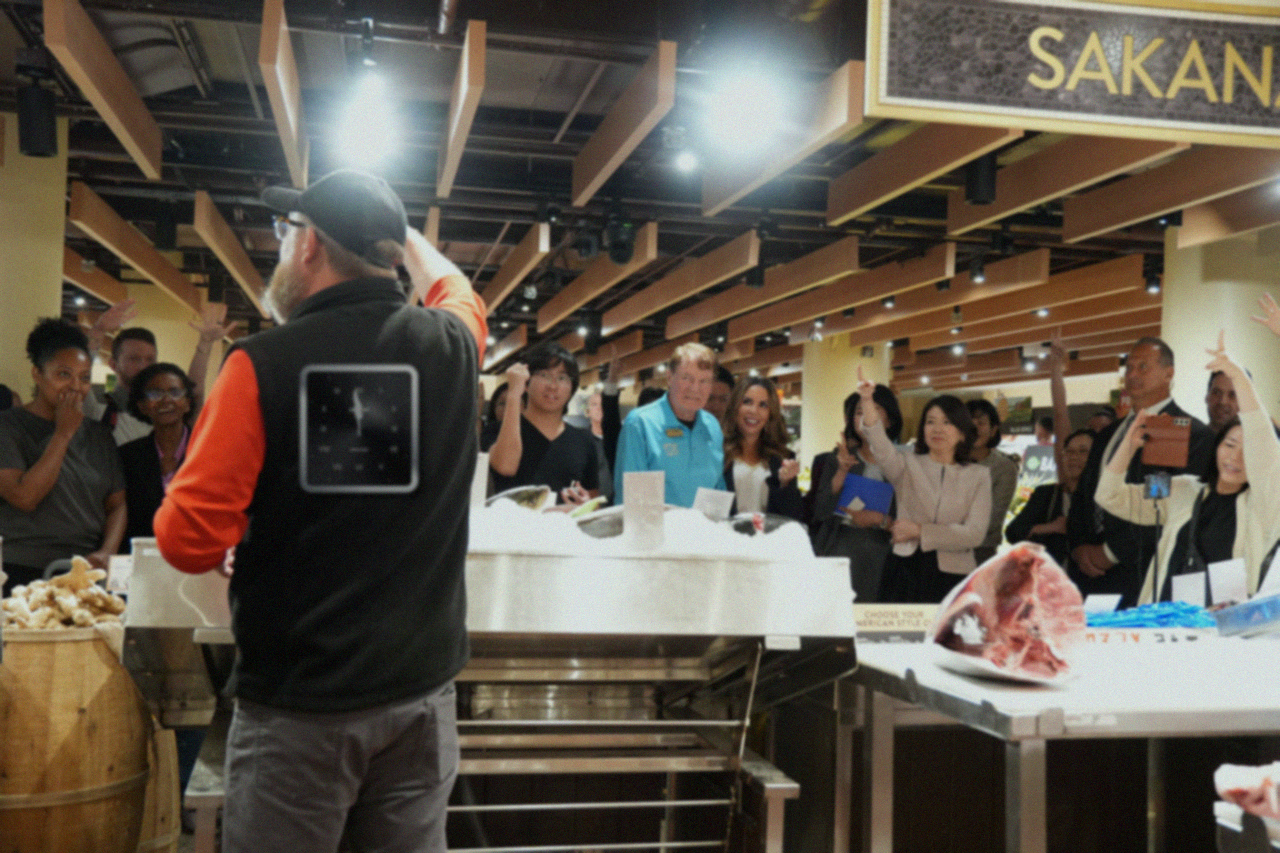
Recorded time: 11:59
